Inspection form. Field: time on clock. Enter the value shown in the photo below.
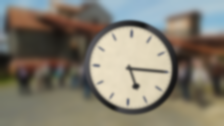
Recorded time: 5:15
